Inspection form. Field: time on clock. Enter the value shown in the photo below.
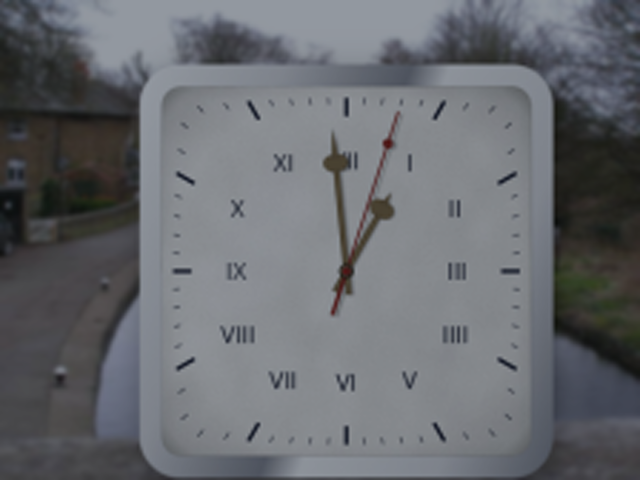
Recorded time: 12:59:03
